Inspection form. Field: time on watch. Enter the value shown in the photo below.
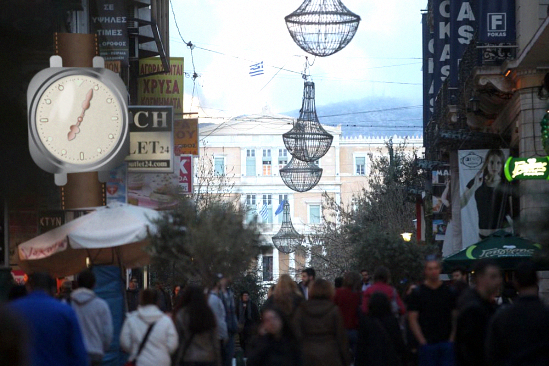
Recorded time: 7:04
